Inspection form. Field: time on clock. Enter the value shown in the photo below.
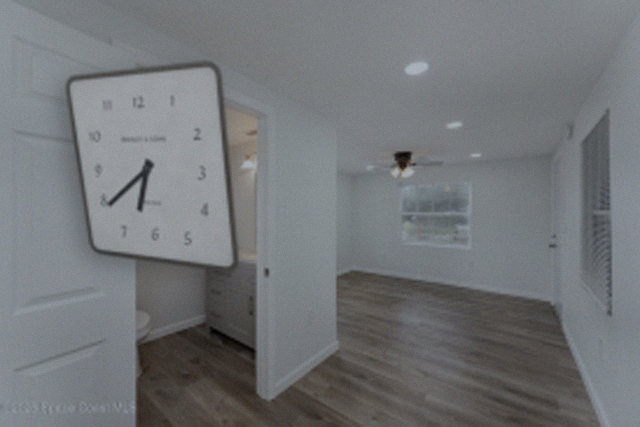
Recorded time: 6:39
